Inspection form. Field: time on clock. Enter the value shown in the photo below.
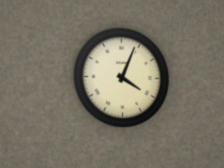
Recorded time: 4:04
